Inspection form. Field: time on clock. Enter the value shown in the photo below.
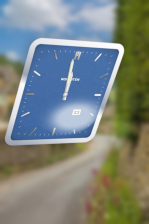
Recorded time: 11:59
